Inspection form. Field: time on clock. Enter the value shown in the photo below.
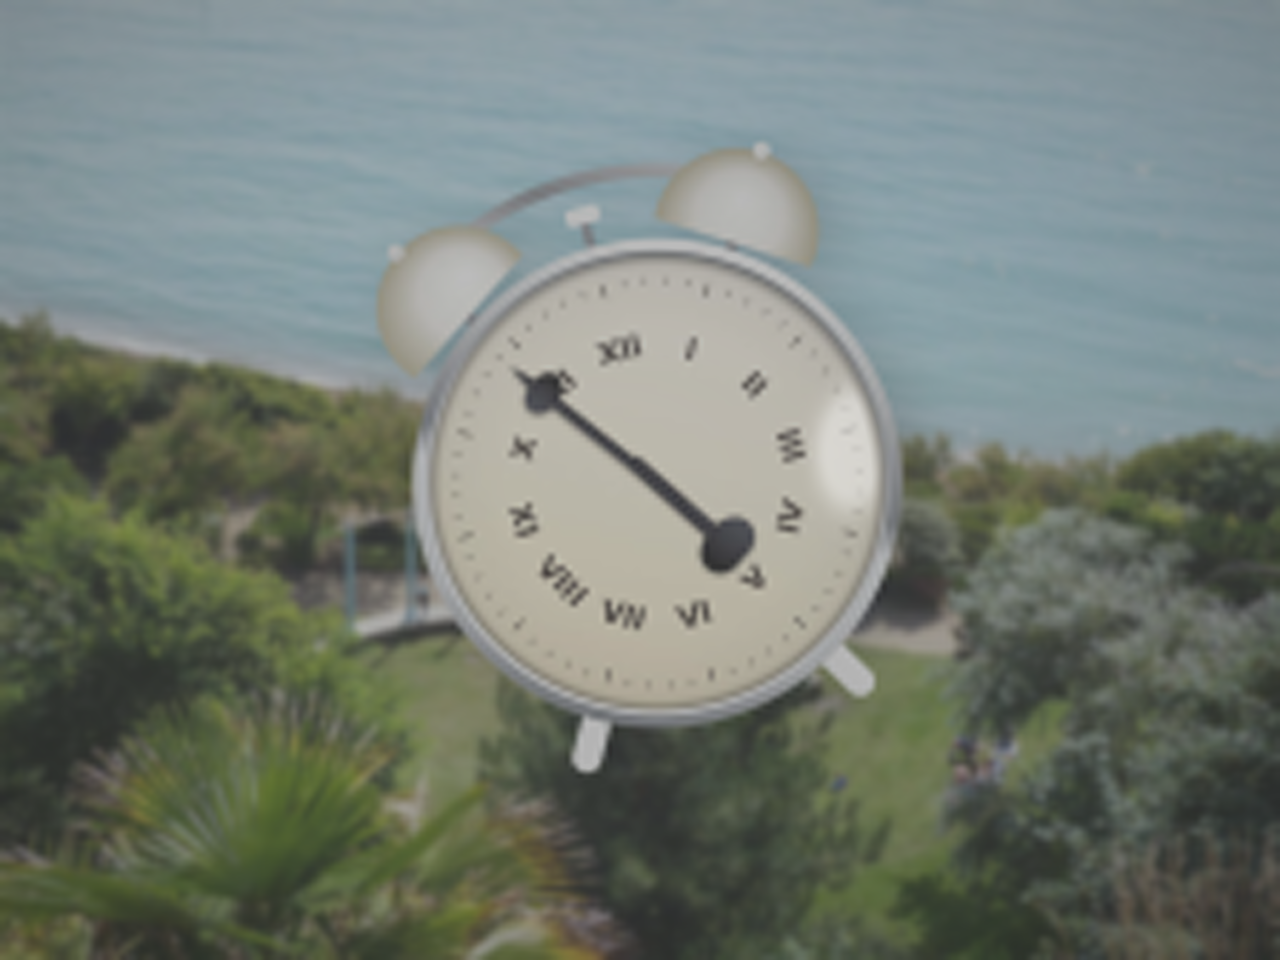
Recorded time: 4:54
